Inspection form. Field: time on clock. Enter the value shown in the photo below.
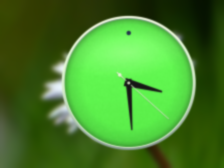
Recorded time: 3:29:22
